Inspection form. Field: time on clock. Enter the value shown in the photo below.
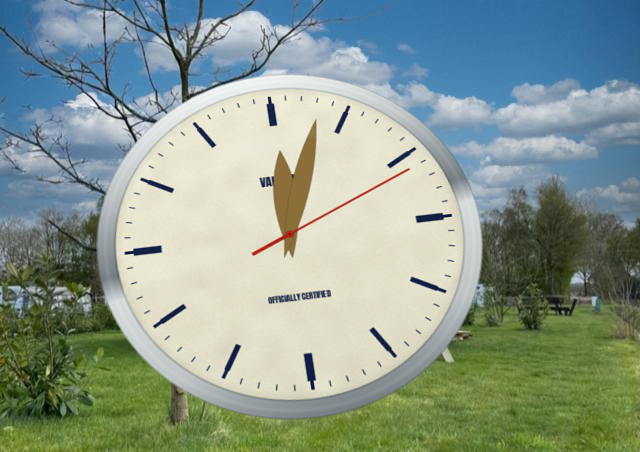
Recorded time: 12:03:11
